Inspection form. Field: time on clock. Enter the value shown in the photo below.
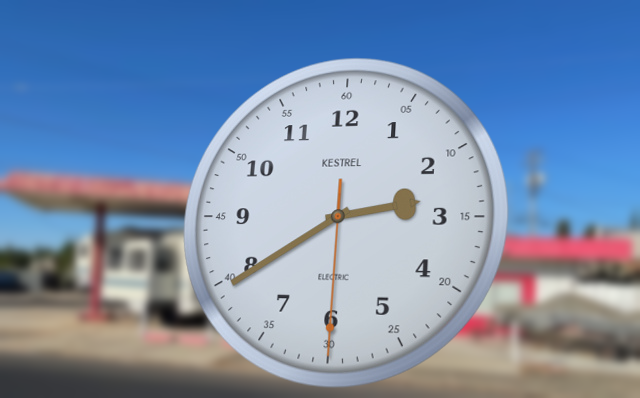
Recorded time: 2:39:30
